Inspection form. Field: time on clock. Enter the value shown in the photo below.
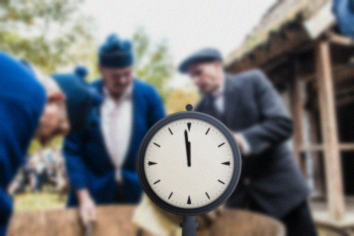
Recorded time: 11:59
